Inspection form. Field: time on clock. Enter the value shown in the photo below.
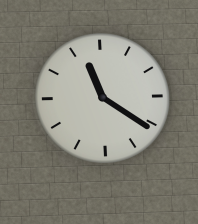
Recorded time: 11:21
